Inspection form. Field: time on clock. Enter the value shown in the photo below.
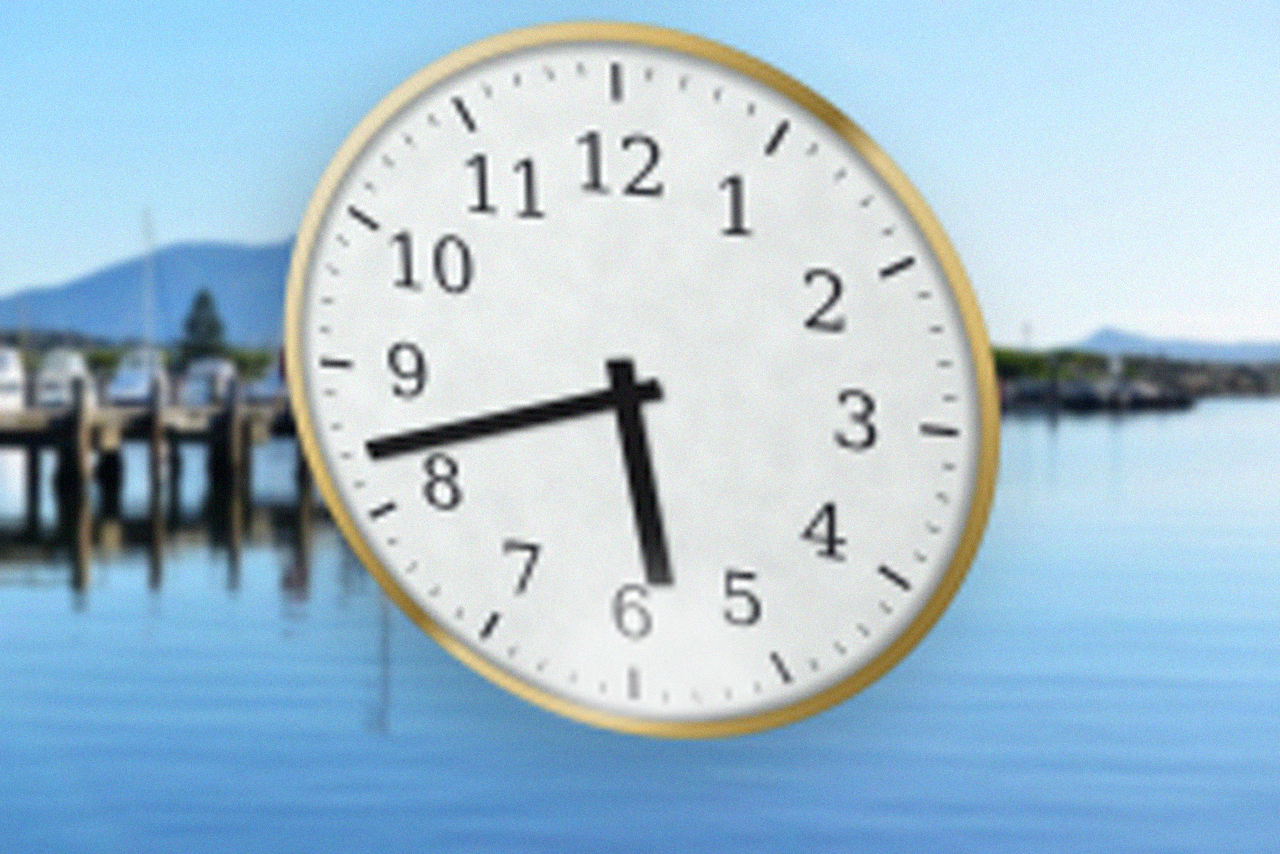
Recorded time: 5:42
